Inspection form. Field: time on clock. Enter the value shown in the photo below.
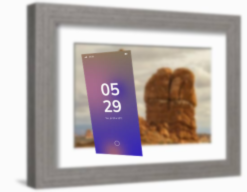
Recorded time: 5:29
